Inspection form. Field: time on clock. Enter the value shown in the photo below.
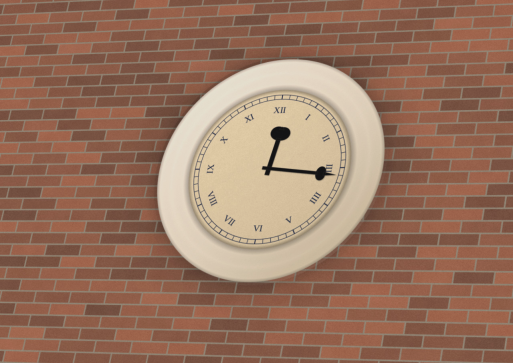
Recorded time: 12:16
